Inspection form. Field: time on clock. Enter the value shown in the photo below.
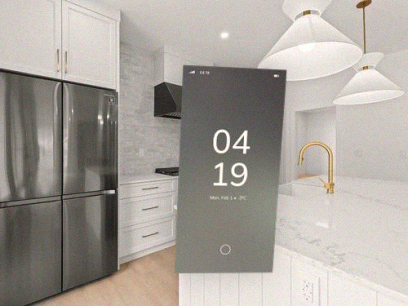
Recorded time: 4:19
